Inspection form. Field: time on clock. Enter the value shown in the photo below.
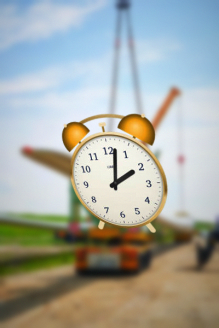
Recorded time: 2:02
